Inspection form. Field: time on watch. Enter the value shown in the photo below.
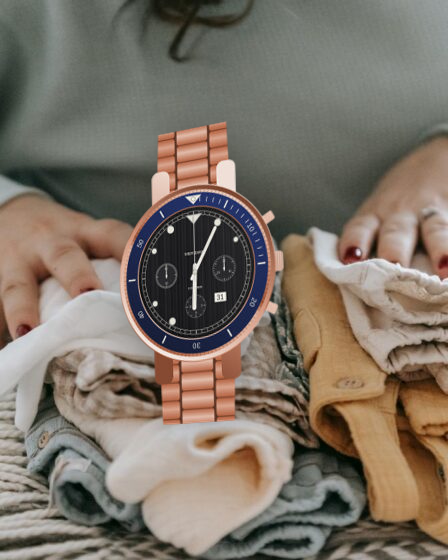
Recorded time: 6:05
